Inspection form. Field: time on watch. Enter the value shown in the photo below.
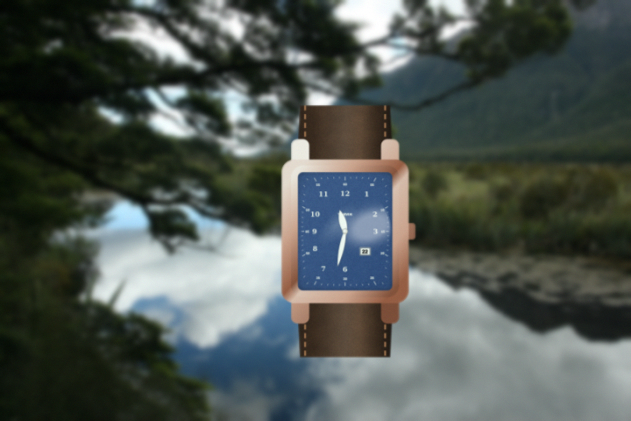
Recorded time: 11:32
